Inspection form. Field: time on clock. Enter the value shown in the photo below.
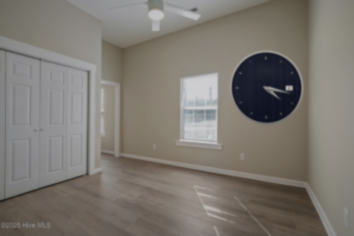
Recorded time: 4:17
